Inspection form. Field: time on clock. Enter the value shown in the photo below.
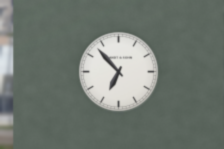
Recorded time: 6:53
